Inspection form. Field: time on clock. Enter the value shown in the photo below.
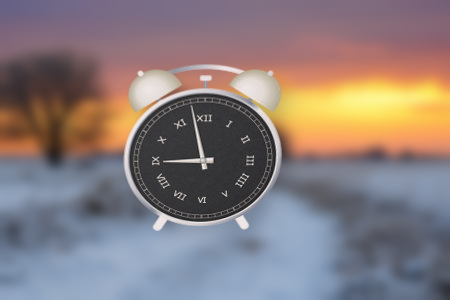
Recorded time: 8:58
